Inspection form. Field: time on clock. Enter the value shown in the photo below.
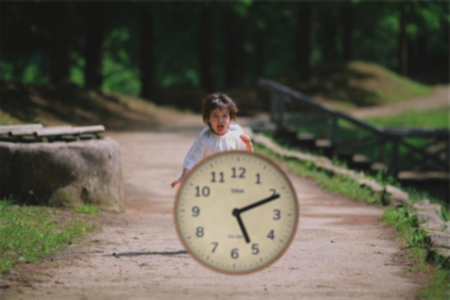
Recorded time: 5:11
